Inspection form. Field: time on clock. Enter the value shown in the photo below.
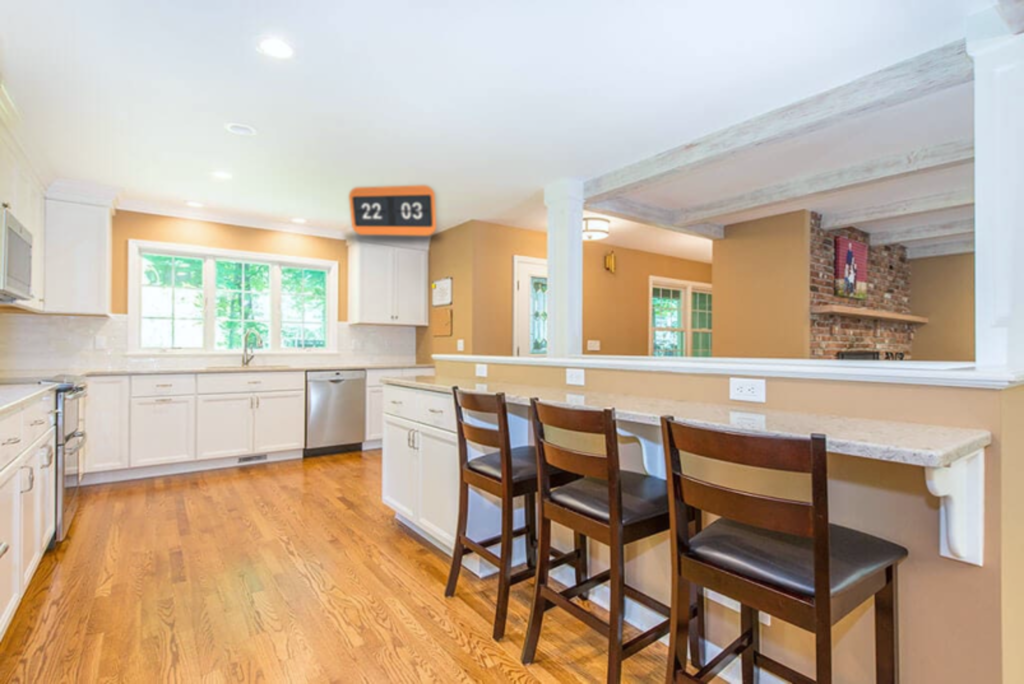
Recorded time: 22:03
